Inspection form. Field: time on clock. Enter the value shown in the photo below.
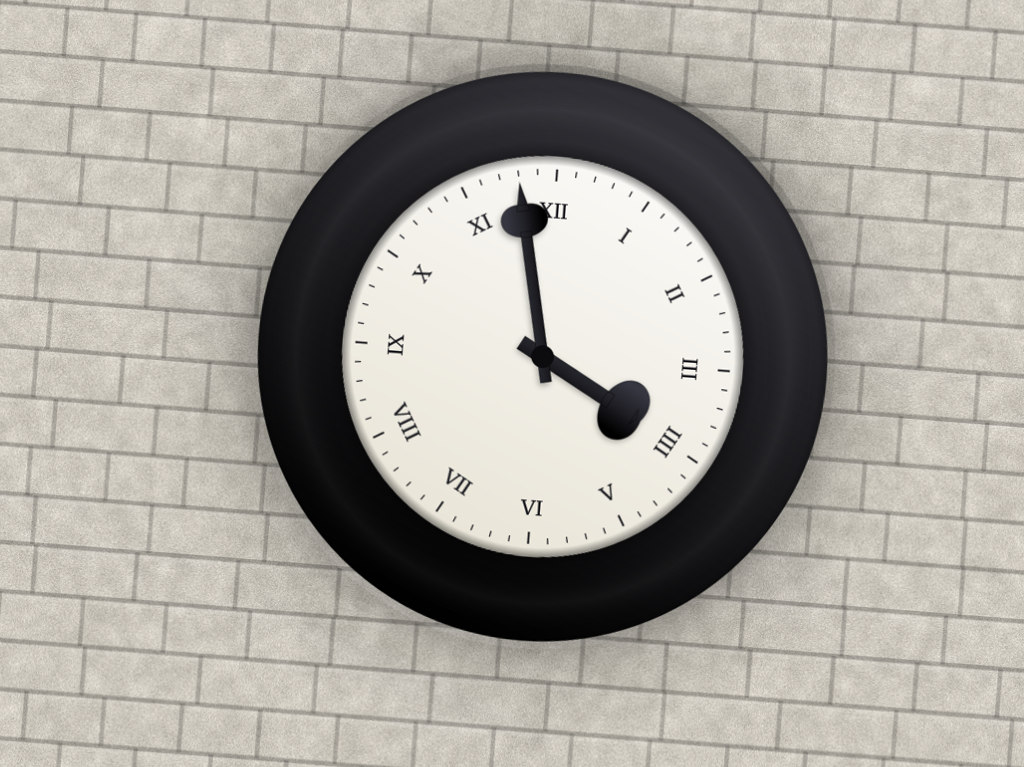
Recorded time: 3:58
